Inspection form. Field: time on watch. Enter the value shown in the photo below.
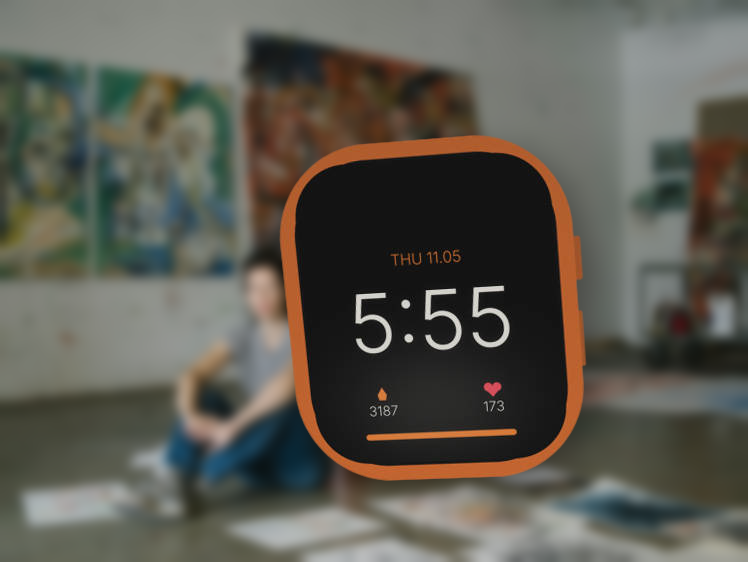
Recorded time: 5:55
